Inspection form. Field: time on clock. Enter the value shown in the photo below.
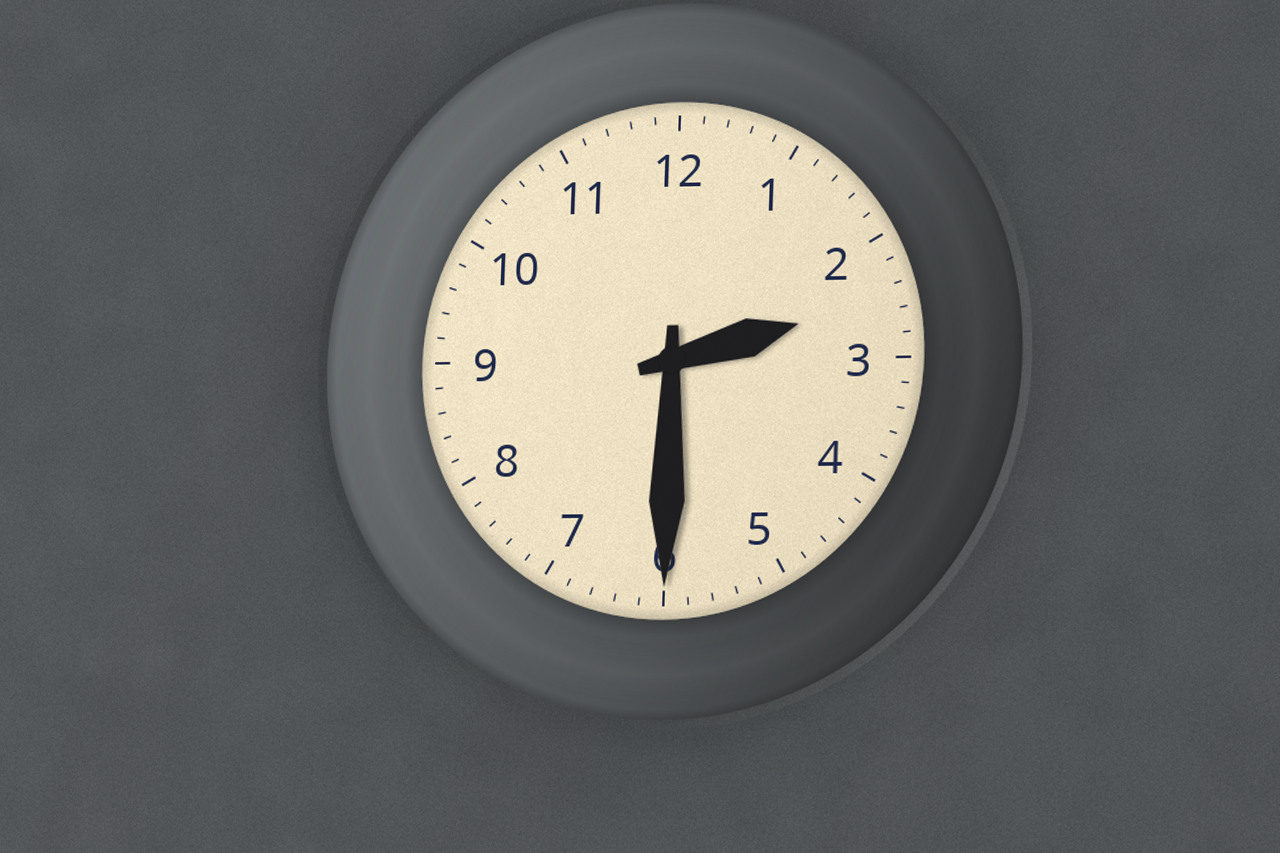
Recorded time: 2:30
